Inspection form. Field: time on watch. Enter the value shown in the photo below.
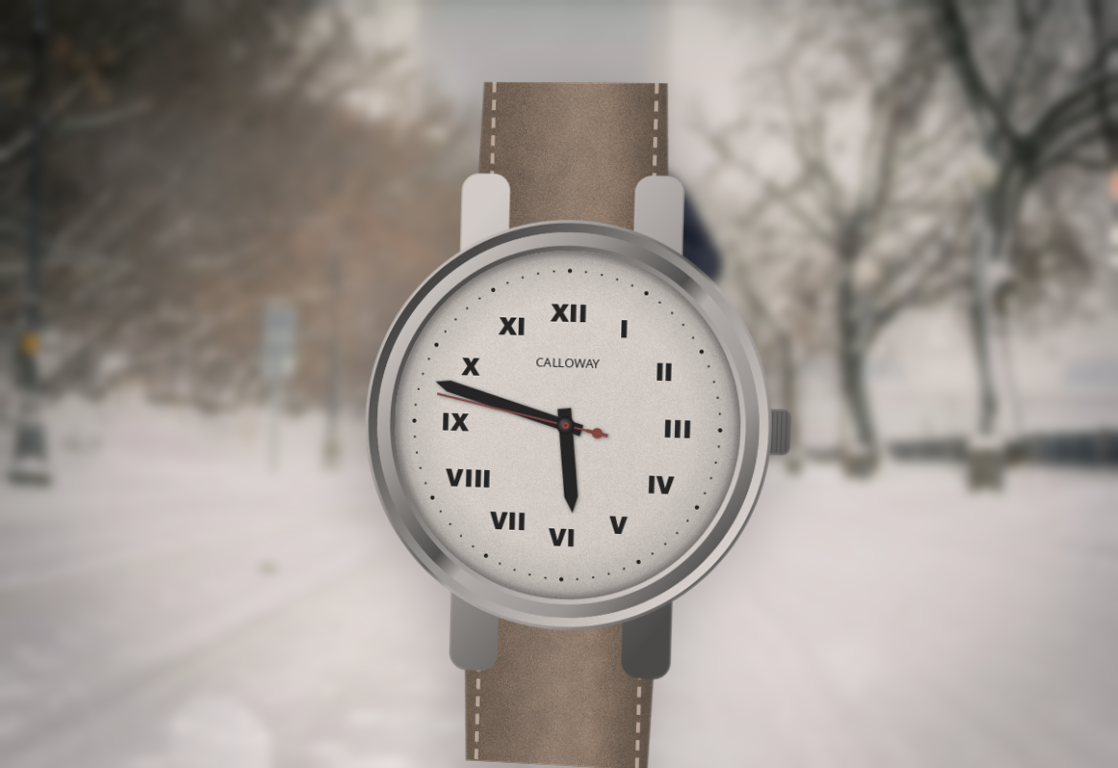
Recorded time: 5:47:47
